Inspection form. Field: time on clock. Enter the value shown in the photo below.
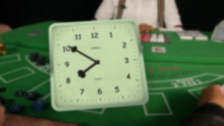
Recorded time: 7:51
